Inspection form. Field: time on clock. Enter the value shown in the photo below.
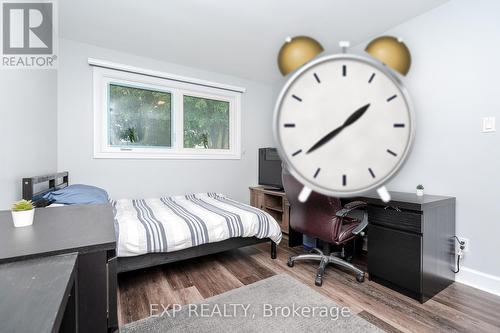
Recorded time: 1:39
